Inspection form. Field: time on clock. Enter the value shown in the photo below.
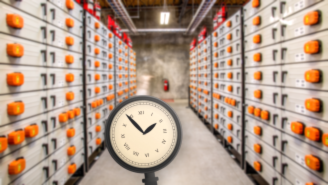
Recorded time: 1:54
